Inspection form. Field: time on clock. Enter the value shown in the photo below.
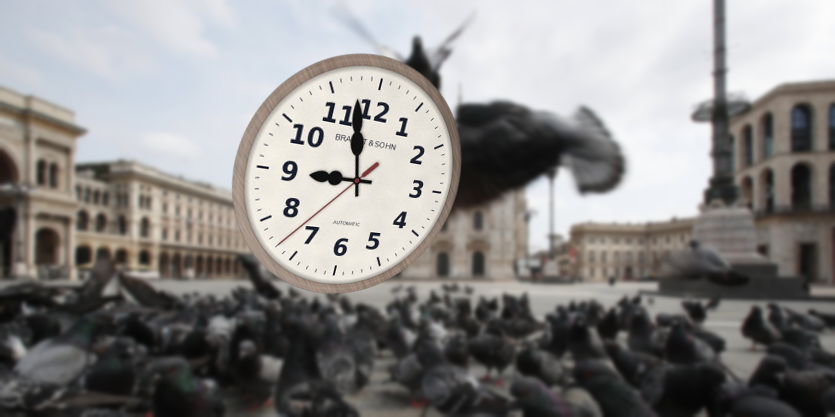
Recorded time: 8:57:37
